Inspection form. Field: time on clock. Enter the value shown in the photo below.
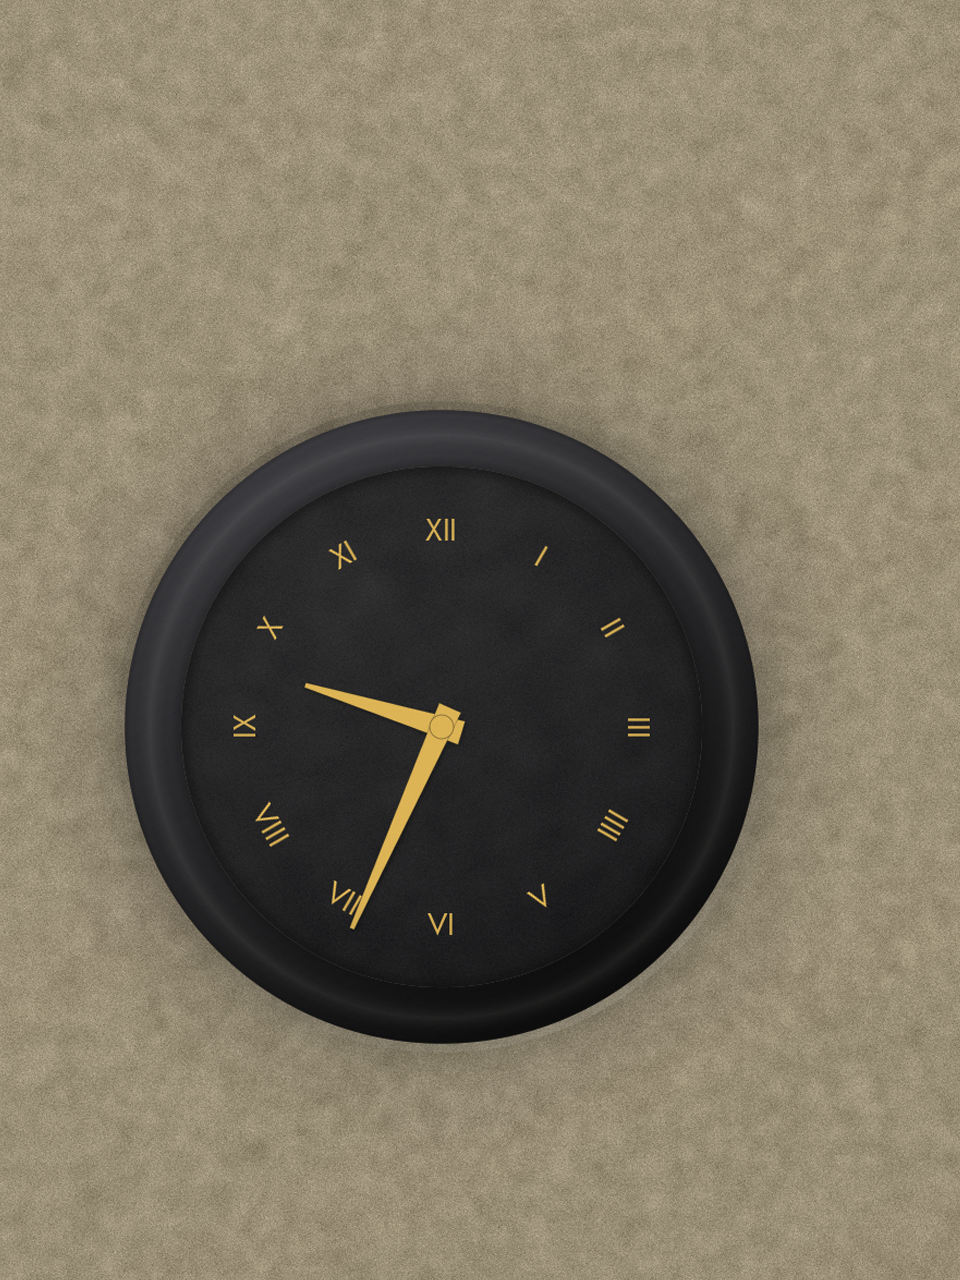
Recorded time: 9:34
